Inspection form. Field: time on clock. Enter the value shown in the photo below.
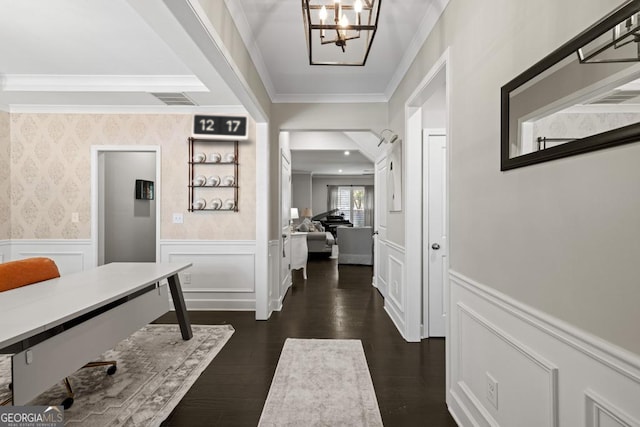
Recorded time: 12:17
